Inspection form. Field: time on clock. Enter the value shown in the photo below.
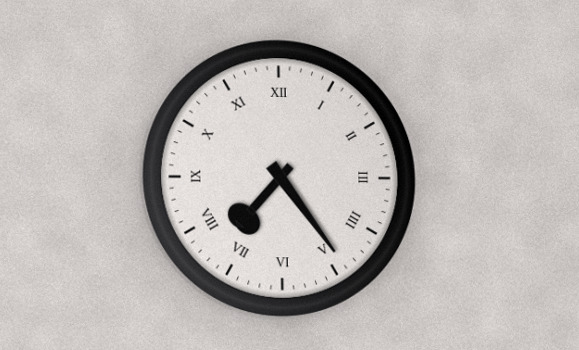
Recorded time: 7:24
